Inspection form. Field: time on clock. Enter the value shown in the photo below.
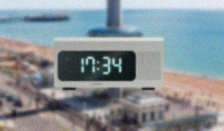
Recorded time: 17:34
